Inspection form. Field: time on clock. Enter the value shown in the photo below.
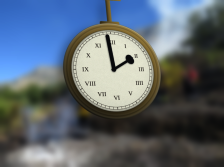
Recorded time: 1:59
